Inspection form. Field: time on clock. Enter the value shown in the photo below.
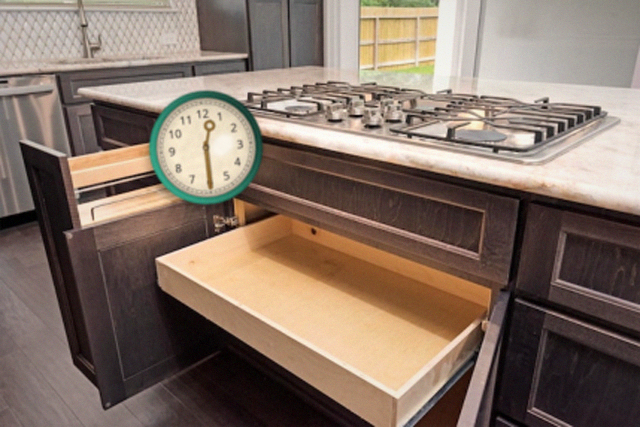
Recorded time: 12:30
